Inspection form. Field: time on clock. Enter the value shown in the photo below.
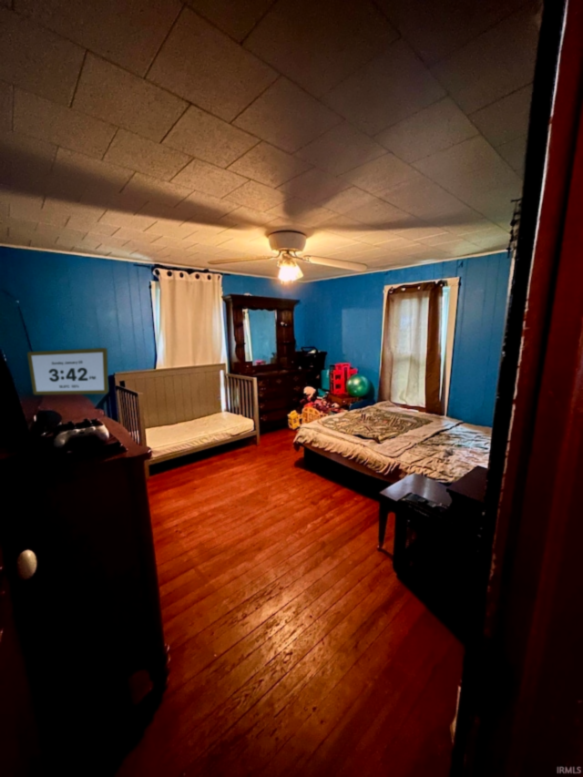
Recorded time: 3:42
